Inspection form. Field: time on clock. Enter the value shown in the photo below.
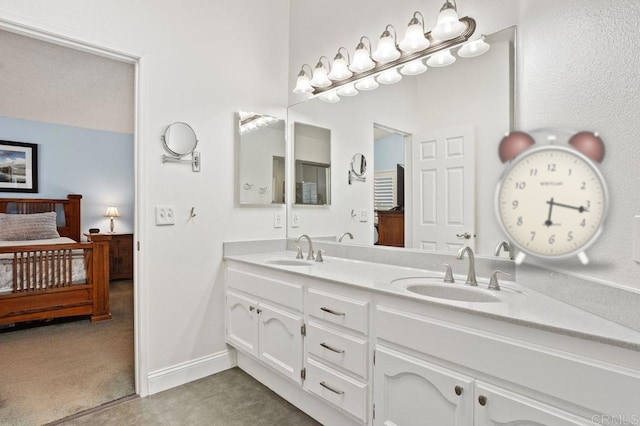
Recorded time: 6:17
